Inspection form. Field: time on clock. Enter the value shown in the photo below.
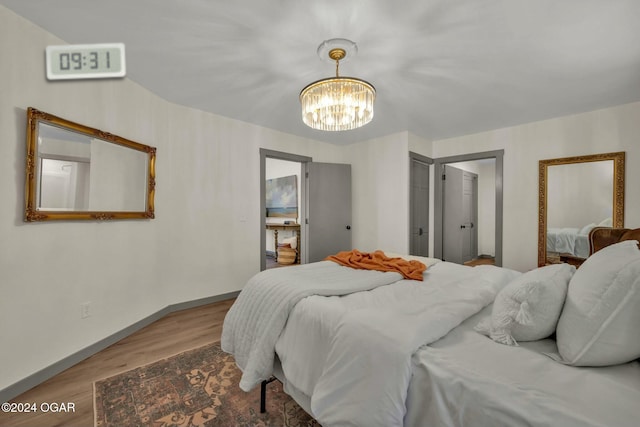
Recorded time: 9:31
